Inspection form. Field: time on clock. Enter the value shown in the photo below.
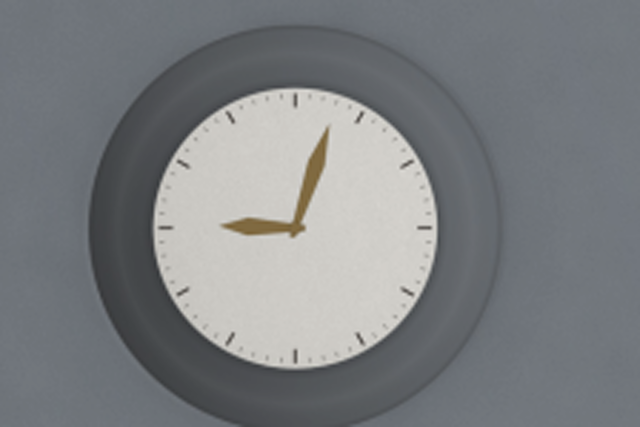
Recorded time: 9:03
